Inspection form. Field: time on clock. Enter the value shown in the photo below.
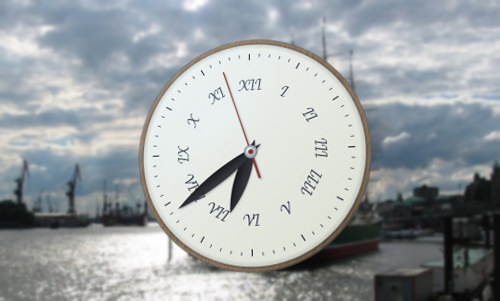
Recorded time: 6:38:57
